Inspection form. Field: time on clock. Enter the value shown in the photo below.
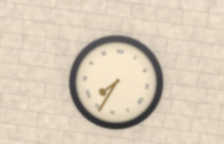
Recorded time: 7:34
